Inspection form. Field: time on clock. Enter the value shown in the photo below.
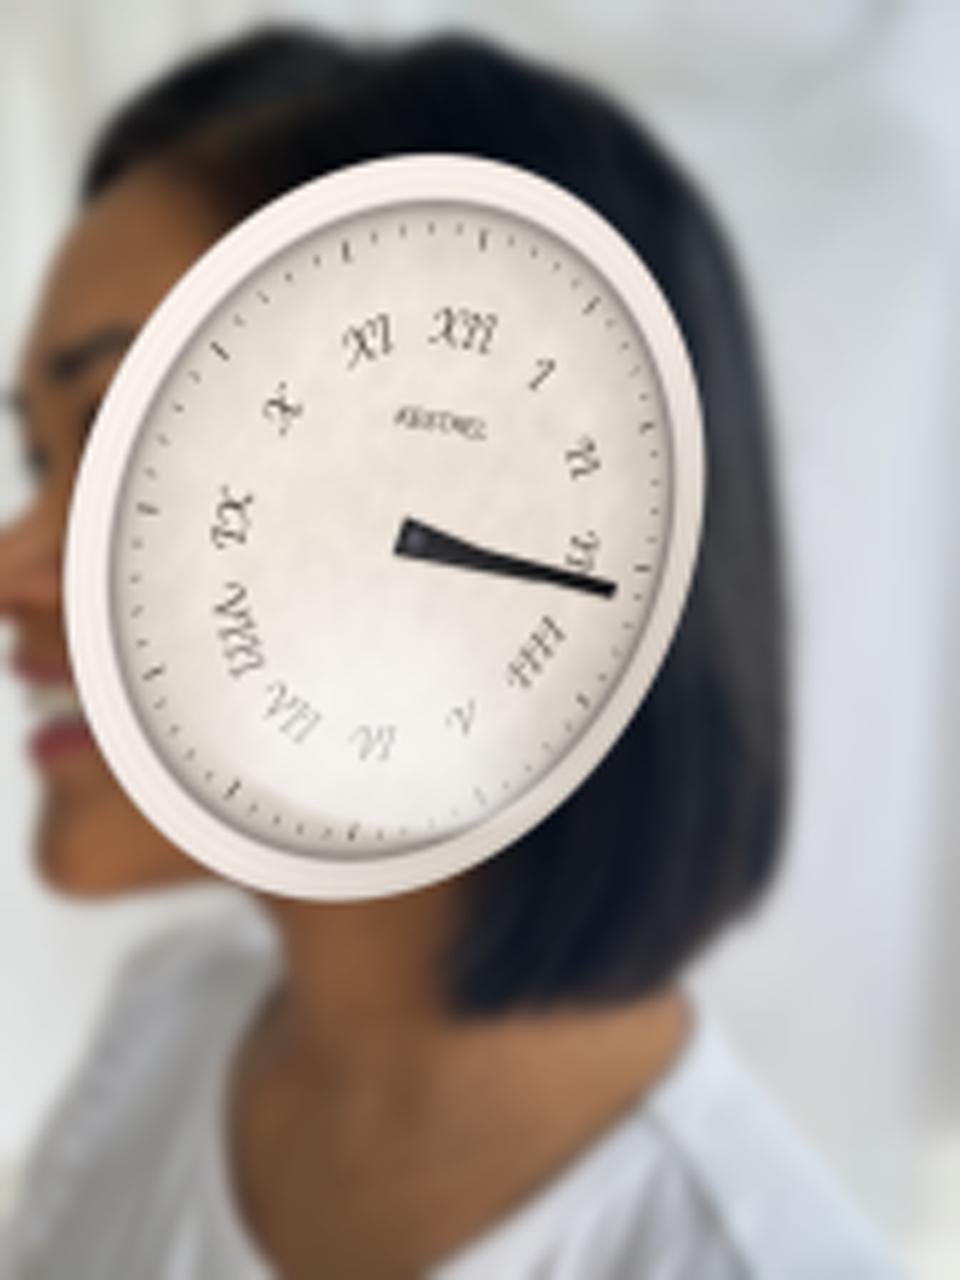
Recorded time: 3:16
